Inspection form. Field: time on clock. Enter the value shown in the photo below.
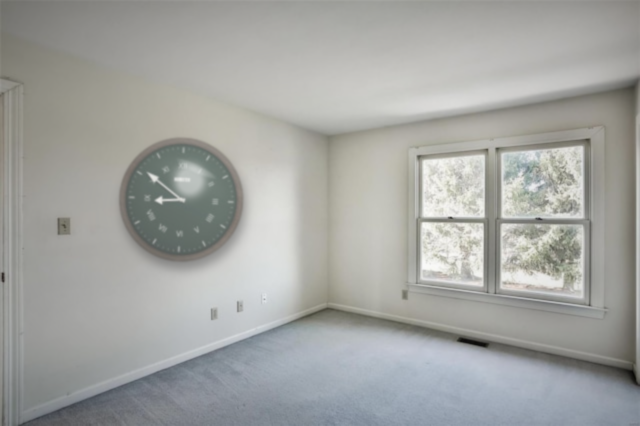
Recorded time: 8:51
